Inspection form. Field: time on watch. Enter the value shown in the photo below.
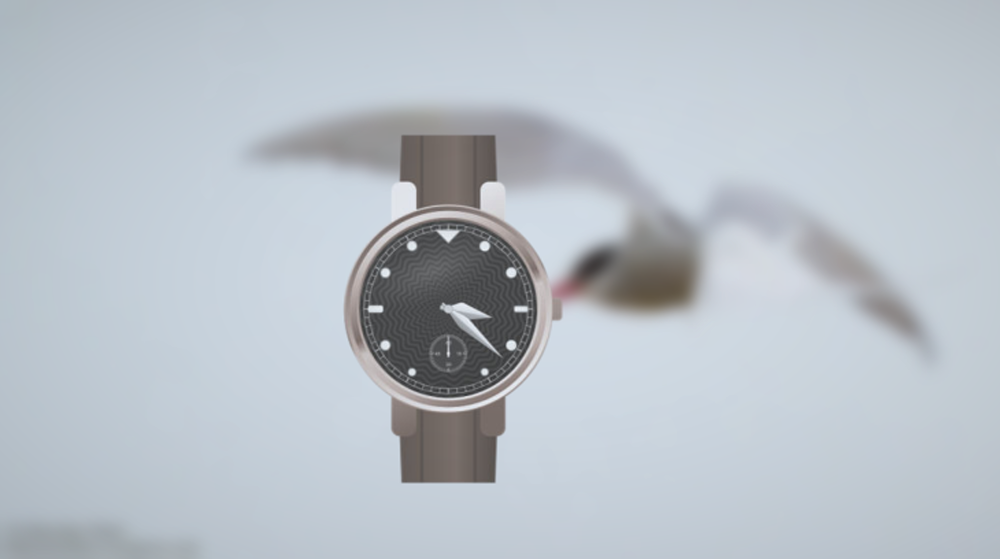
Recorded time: 3:22
